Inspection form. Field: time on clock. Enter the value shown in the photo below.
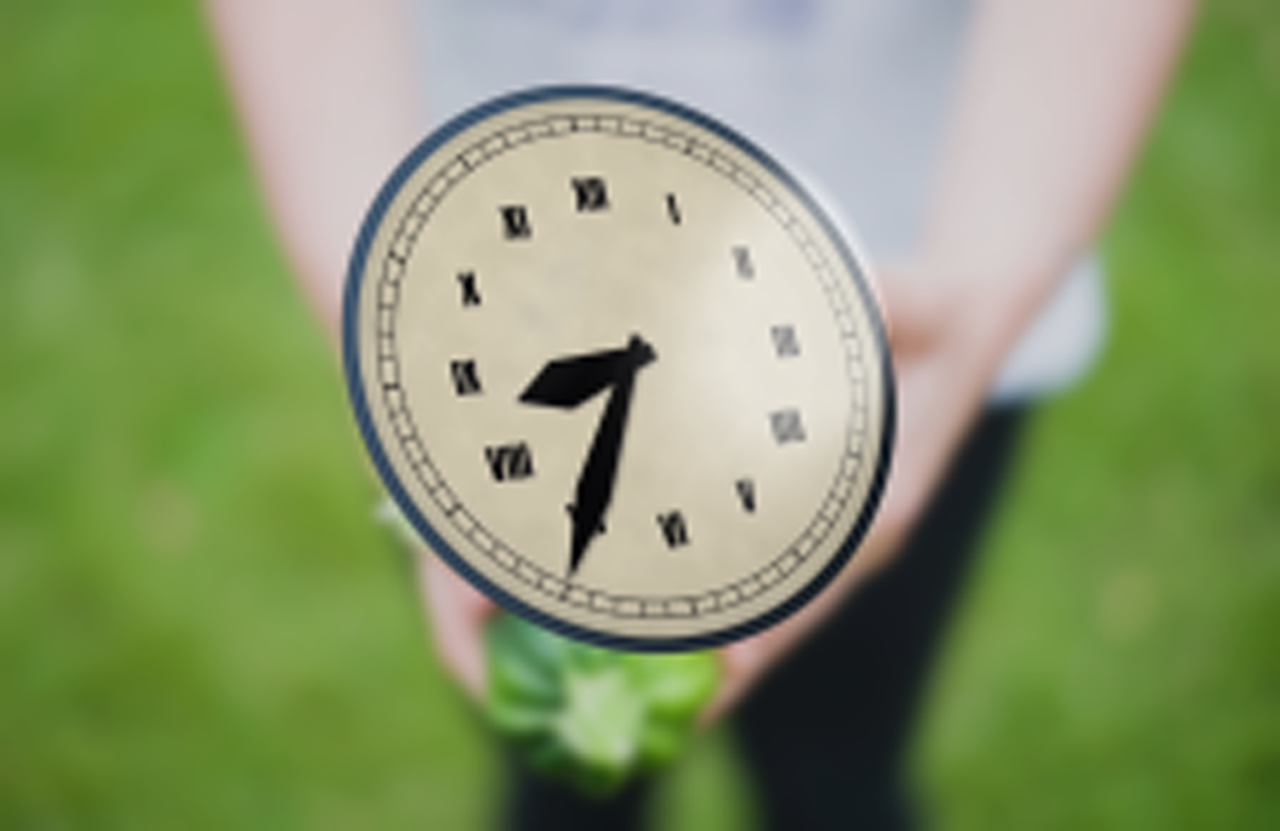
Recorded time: 8:35
